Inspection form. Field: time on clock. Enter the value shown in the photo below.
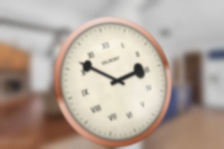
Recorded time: 2:52
